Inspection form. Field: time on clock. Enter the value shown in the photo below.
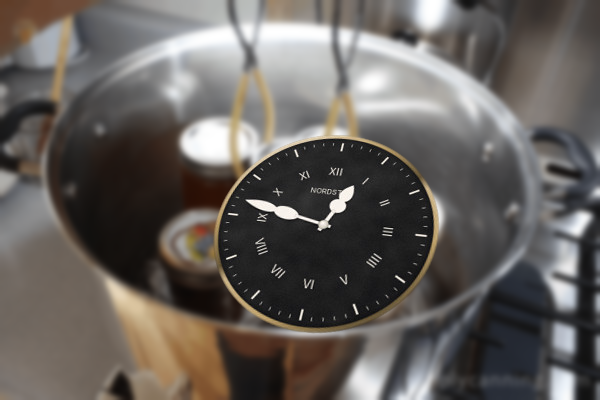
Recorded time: 12:47
